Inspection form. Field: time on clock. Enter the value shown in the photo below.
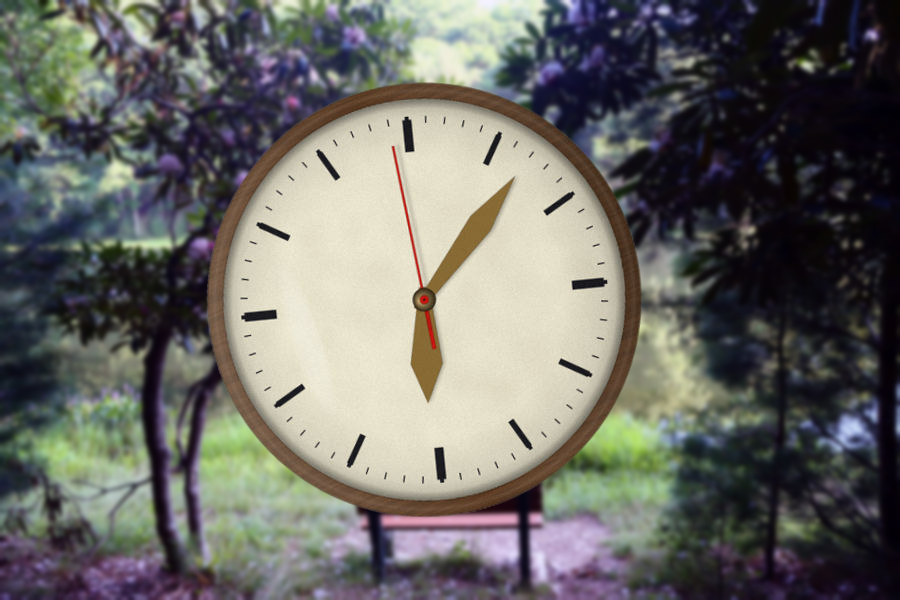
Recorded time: 6:06:59
